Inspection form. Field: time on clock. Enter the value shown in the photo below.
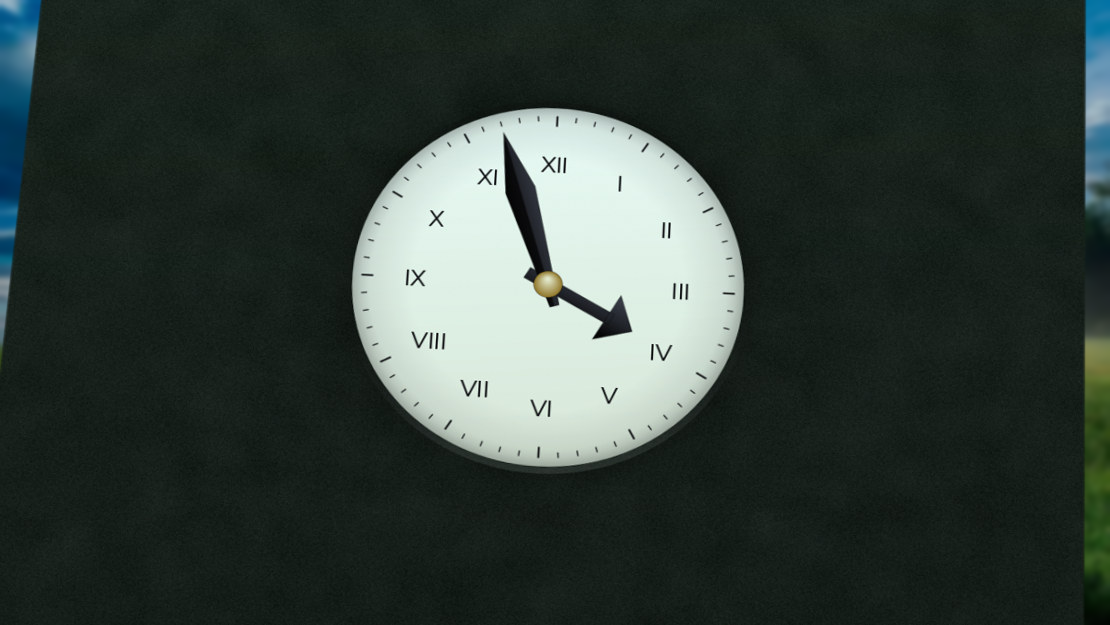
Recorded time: 3:57
